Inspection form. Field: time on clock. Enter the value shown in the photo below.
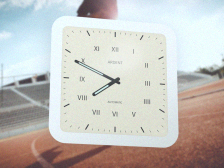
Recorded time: 7:49
